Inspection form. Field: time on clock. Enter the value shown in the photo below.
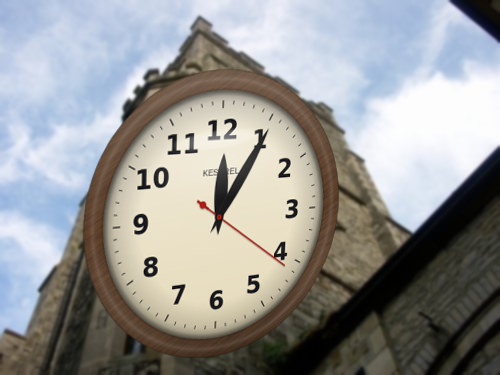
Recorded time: 12:05:21
